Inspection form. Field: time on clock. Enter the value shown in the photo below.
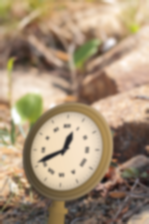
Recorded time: 12:41
